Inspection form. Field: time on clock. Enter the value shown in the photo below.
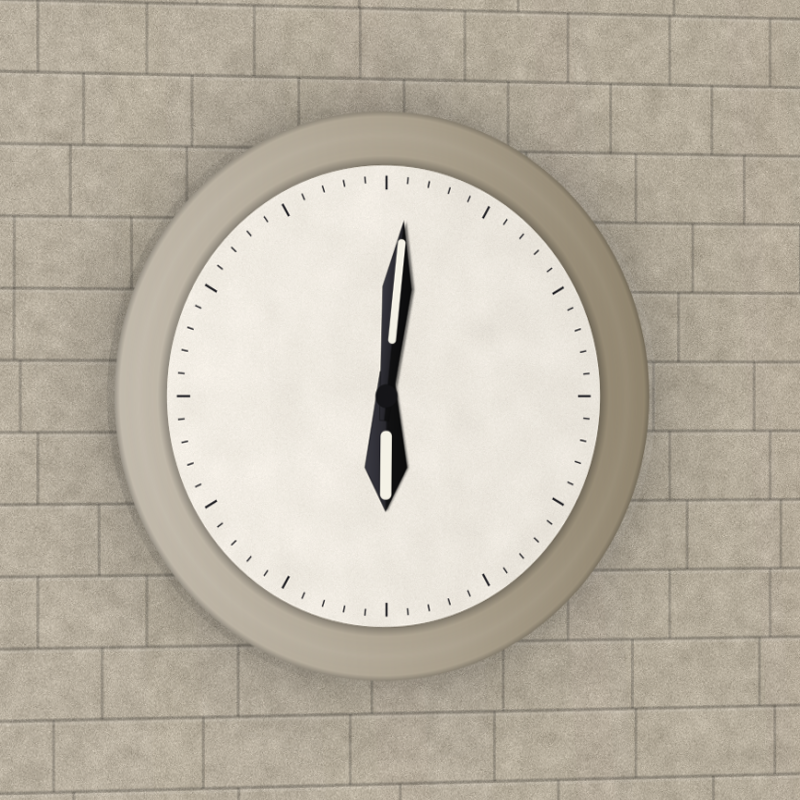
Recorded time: 6:01
